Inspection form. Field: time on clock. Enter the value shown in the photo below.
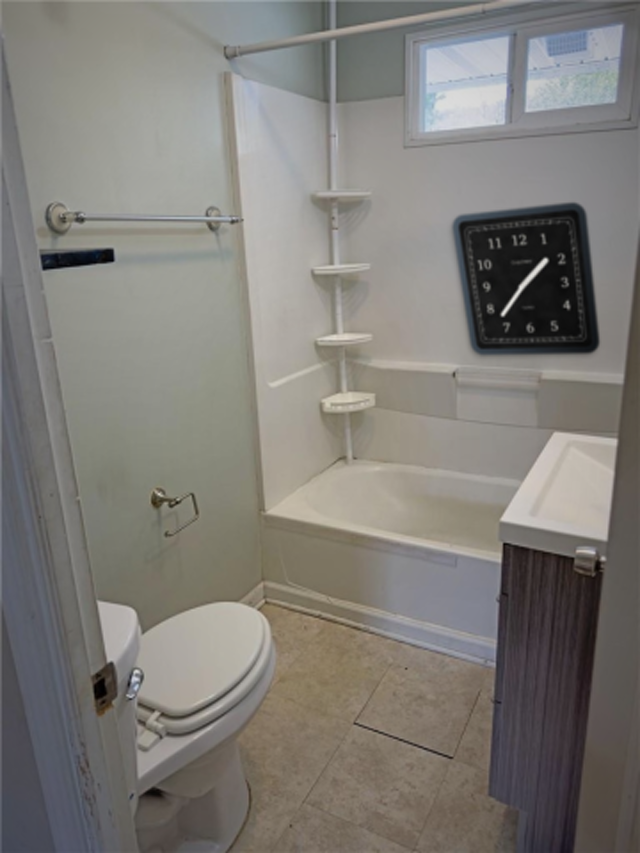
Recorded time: 1:37
